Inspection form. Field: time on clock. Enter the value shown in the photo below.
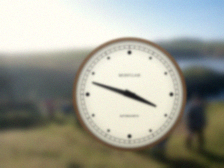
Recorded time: 3:48
